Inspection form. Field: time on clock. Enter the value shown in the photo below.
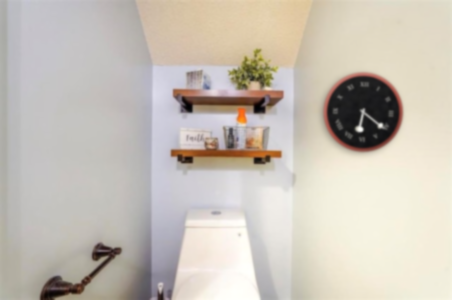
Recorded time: 6:21
